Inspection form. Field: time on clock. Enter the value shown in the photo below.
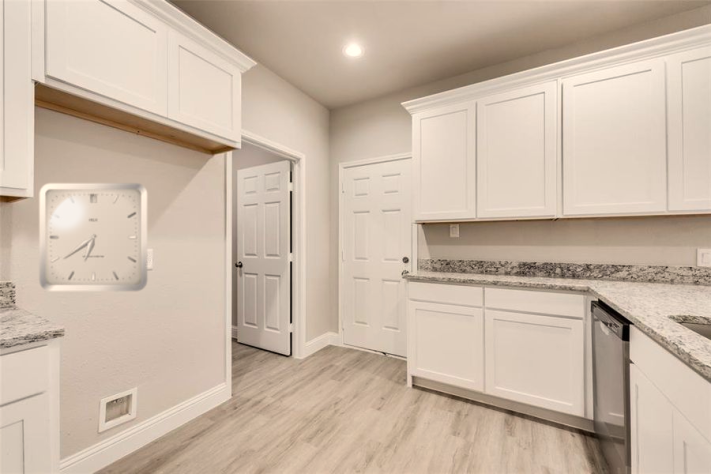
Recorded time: 6:39
